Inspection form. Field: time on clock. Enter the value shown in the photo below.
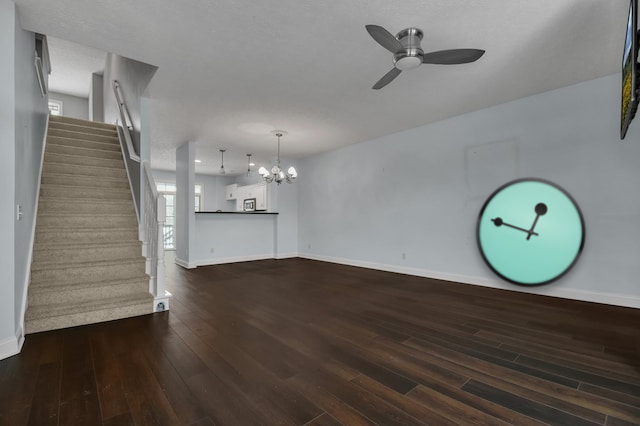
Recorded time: 12:48
